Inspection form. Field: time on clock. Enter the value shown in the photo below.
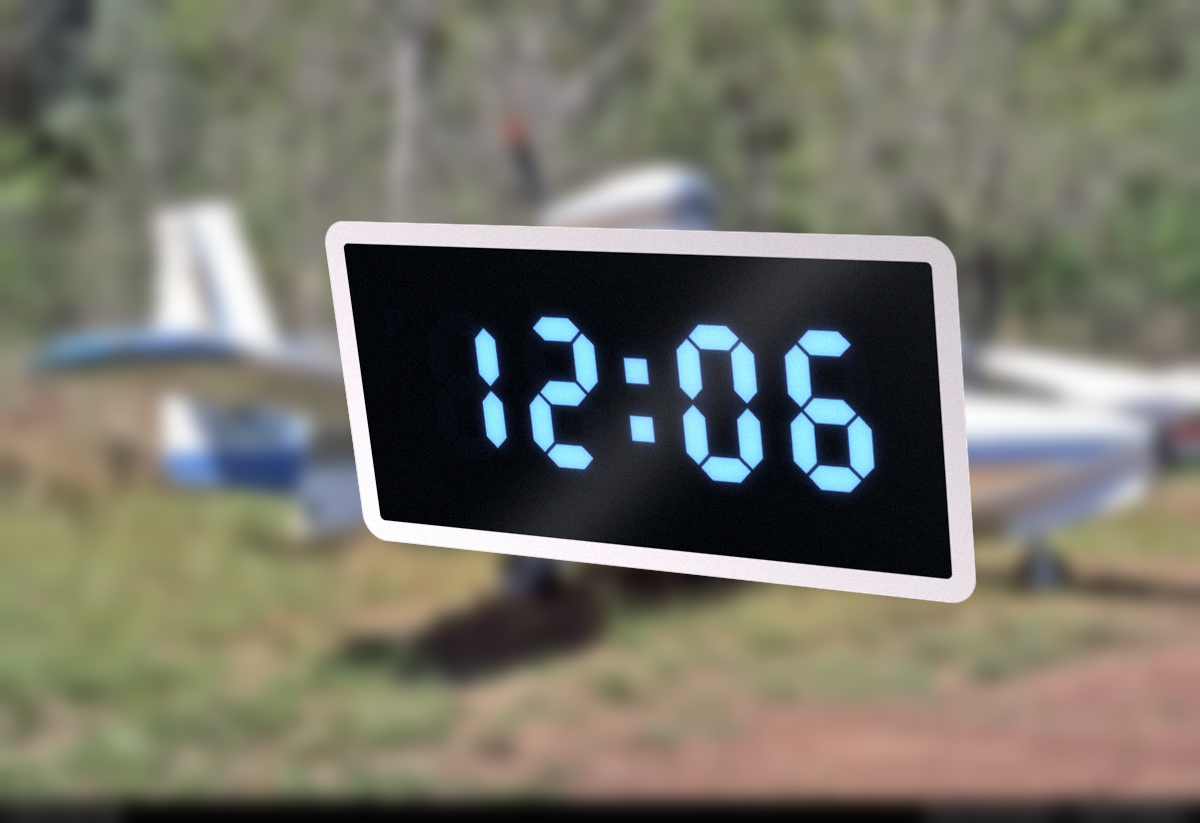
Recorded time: 12:06
